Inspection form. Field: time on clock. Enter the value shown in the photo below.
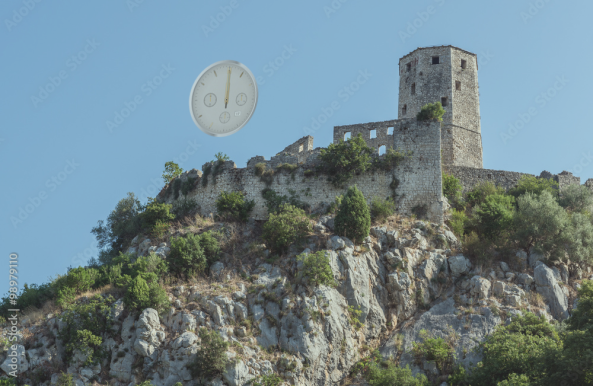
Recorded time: 12:00
